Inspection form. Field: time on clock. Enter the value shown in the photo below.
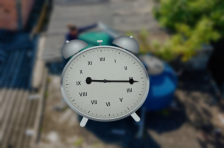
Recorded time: 9:16
